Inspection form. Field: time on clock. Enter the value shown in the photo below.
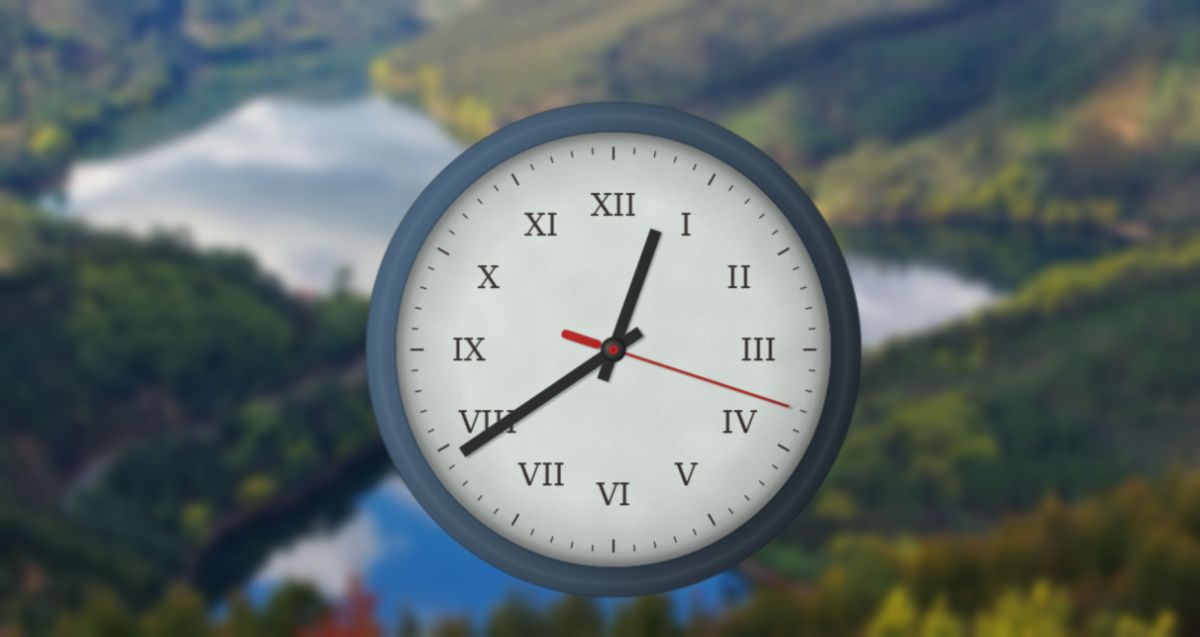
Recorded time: 12:39:18
